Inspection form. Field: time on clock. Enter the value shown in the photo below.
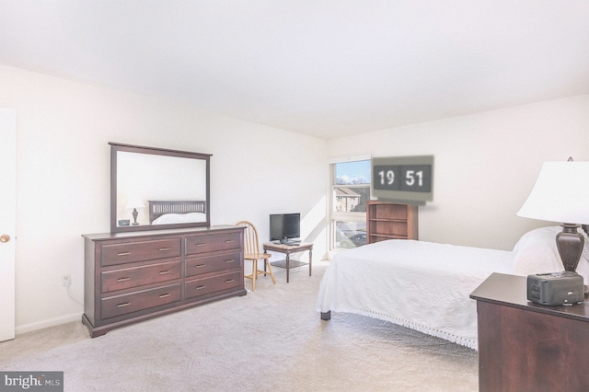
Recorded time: 19:51
